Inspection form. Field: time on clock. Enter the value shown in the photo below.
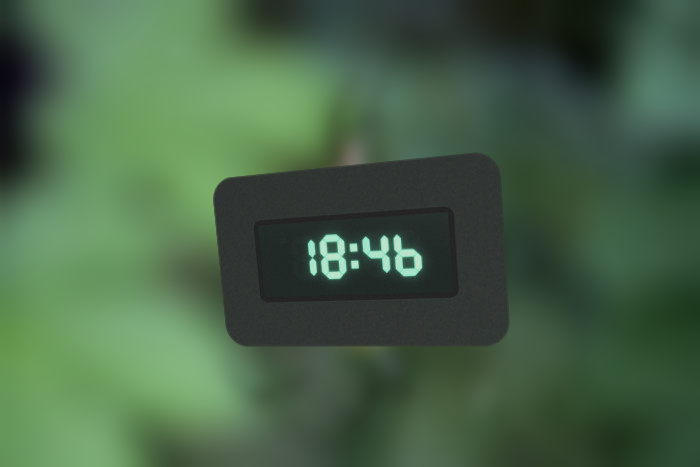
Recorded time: 18:46
